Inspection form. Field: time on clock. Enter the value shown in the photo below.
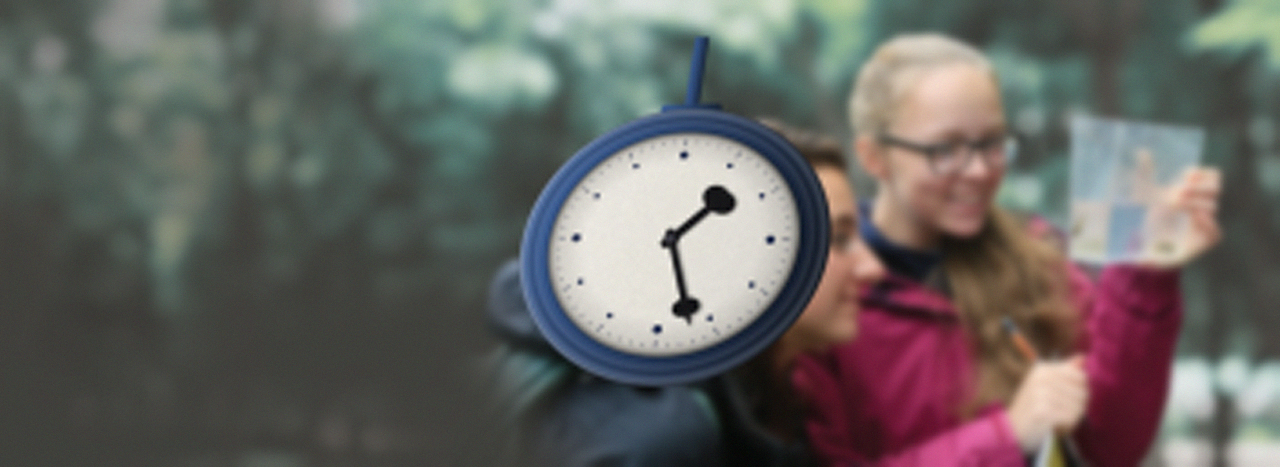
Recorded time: 1:27
